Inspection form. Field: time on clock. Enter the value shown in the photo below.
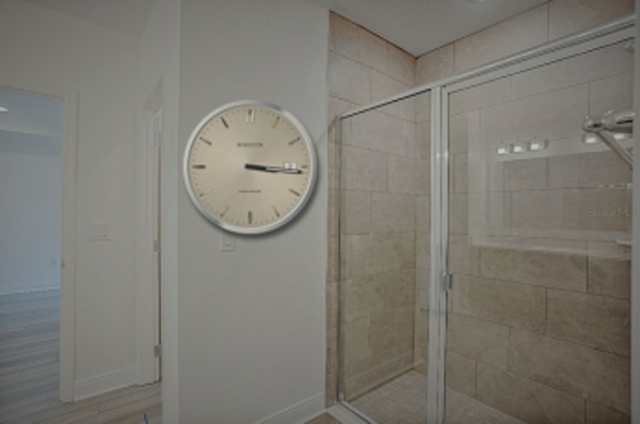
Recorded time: 3:16
